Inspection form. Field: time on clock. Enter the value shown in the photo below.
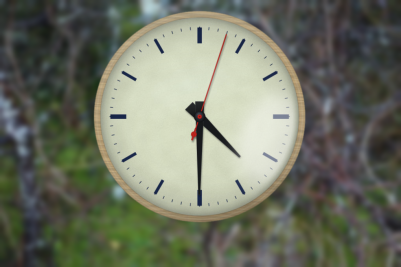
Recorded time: 4:30:03
